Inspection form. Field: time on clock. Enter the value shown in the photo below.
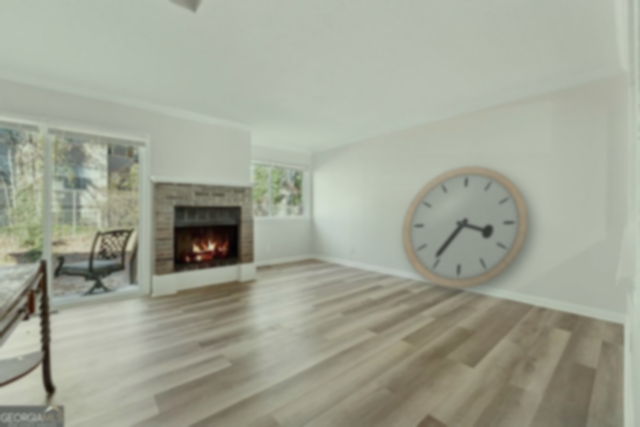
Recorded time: 3:36
